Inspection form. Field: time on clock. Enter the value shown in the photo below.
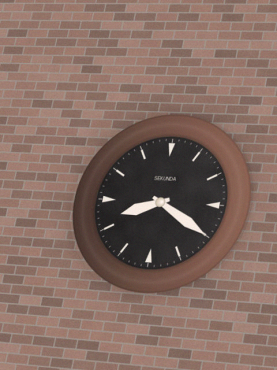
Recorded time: 8:20
